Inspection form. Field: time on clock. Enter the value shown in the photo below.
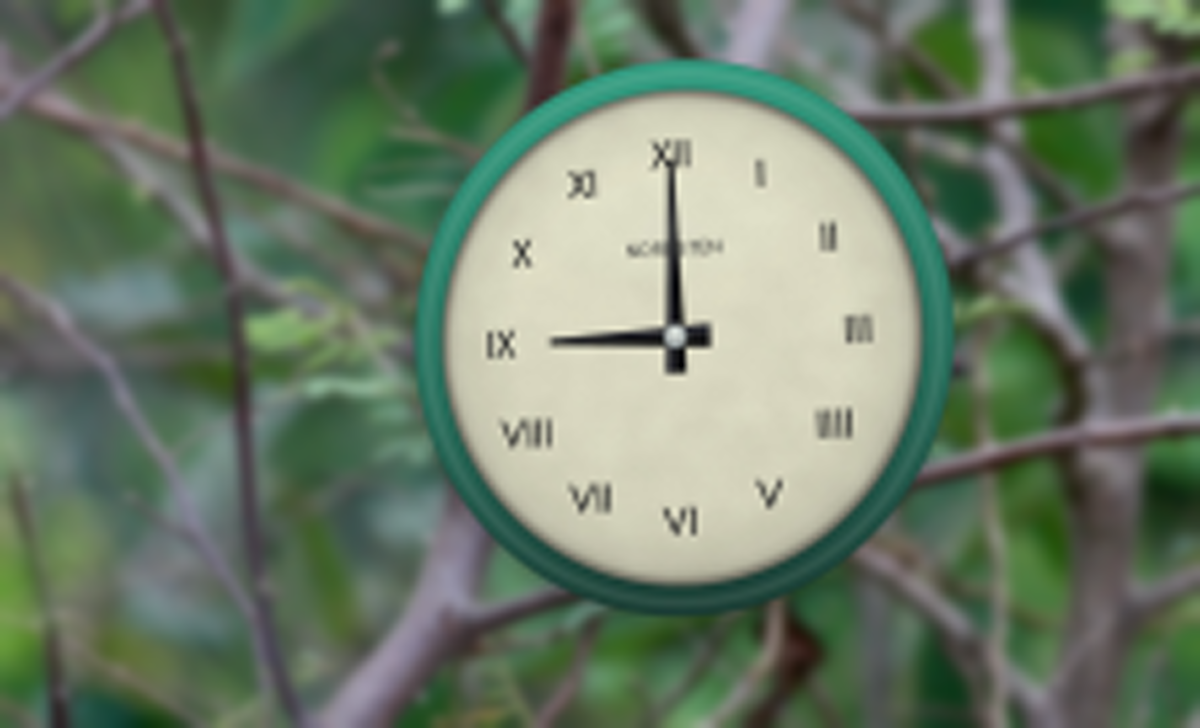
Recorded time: 9:00
